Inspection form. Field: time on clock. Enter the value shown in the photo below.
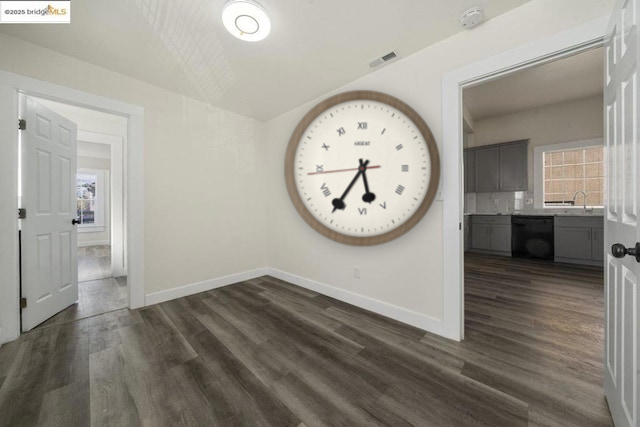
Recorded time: 5:35:44
